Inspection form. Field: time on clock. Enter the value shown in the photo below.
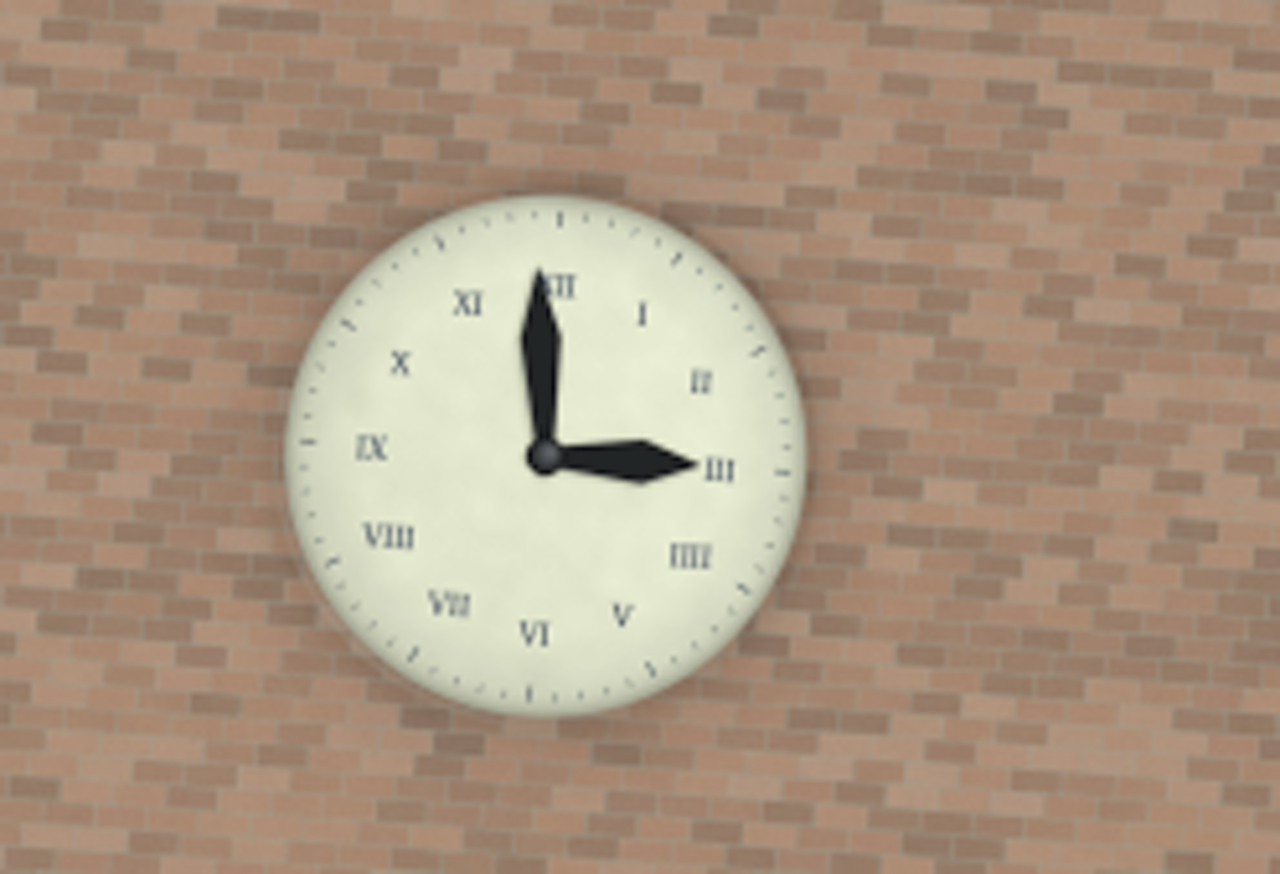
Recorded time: 2:59
